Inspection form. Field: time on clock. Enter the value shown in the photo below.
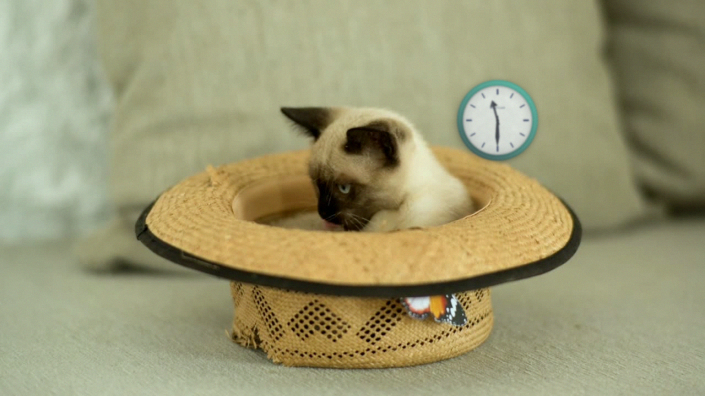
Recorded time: 11:30
